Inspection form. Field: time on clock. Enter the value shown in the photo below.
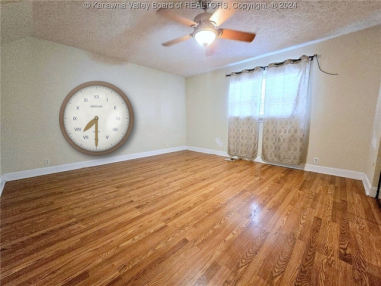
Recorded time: 7:30
